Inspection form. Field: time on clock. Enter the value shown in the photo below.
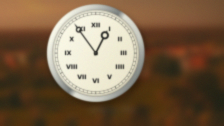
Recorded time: 12:54
